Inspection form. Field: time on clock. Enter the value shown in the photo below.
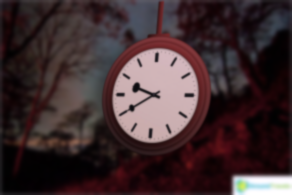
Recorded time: 9:40
